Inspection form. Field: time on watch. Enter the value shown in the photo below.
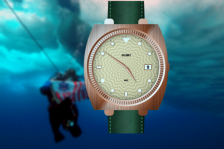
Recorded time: 4:51
